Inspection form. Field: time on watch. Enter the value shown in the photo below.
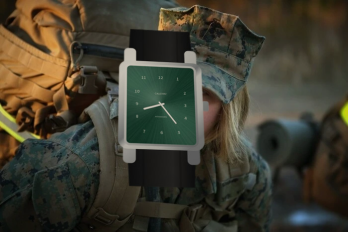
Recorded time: 8:24
